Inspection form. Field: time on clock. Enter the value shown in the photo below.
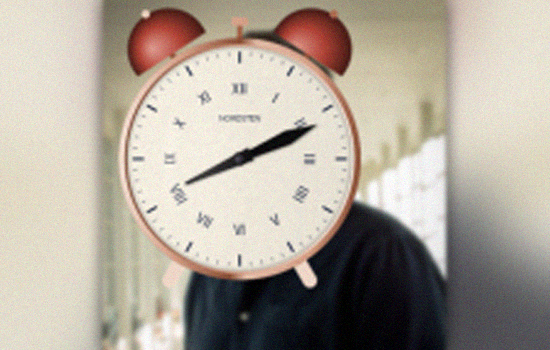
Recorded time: 8:11
